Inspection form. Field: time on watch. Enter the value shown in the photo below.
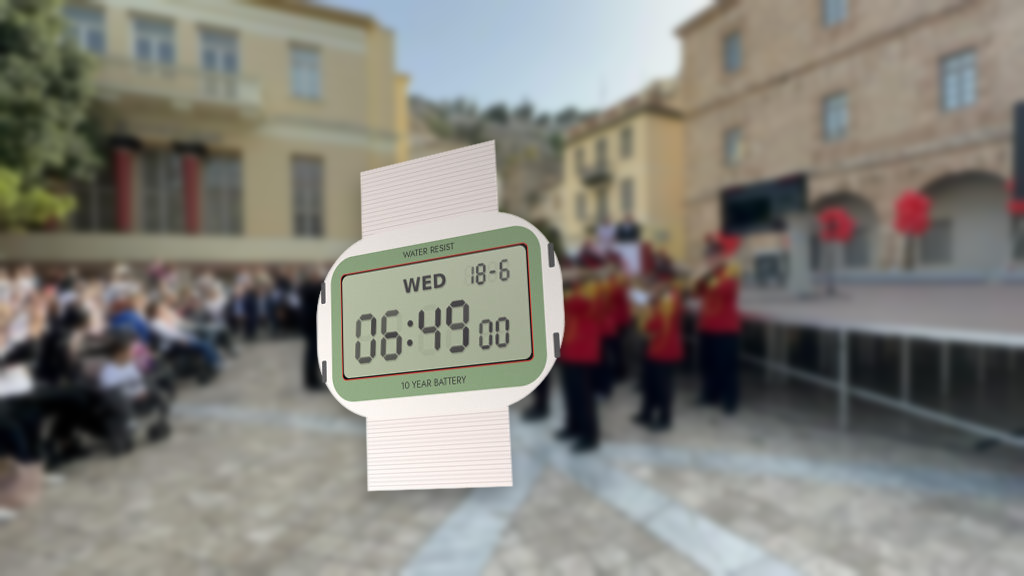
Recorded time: 6:49:00
